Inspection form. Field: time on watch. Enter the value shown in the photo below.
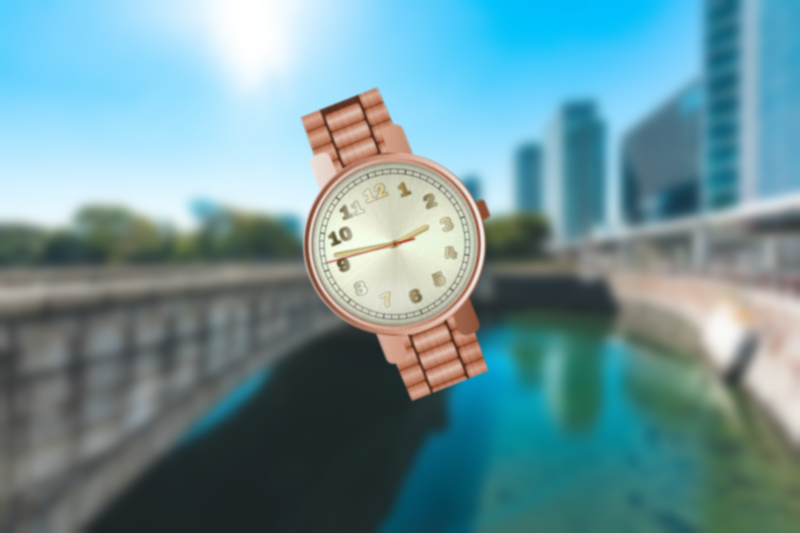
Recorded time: 2:46:46
